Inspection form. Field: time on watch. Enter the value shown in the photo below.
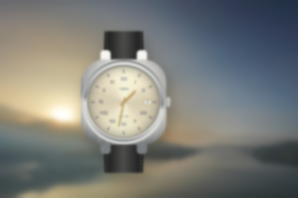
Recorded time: 1:32
